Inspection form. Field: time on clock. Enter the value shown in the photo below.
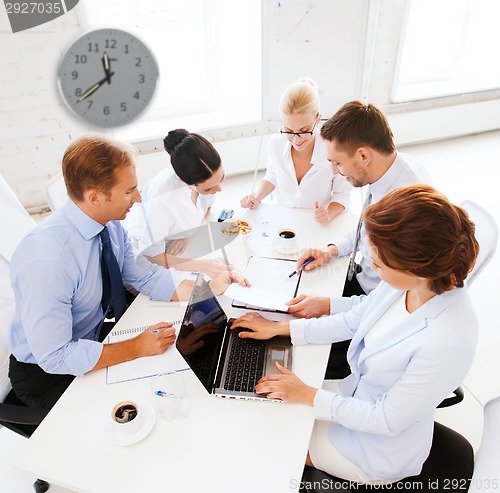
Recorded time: 11:38
